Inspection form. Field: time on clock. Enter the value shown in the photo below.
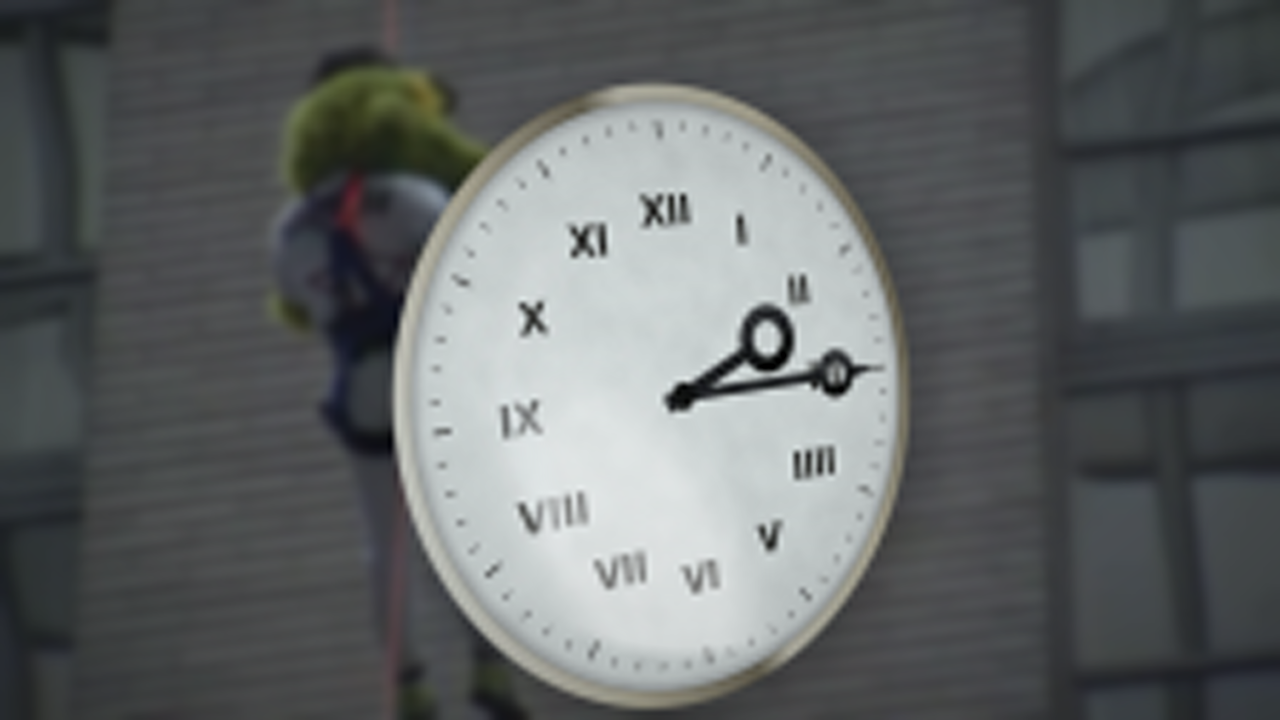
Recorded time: 2:15
